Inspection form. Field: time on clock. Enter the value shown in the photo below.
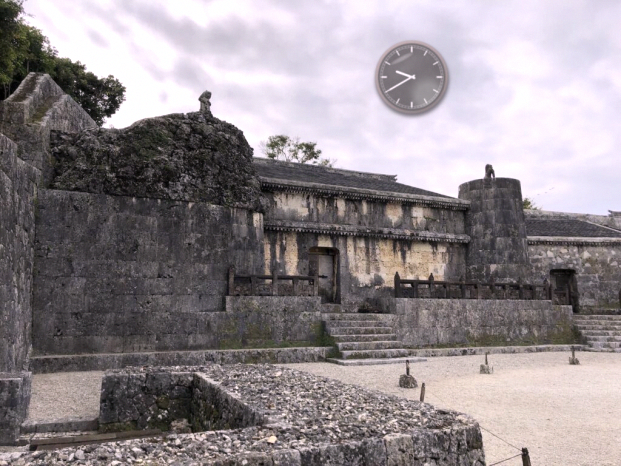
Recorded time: 9:40
